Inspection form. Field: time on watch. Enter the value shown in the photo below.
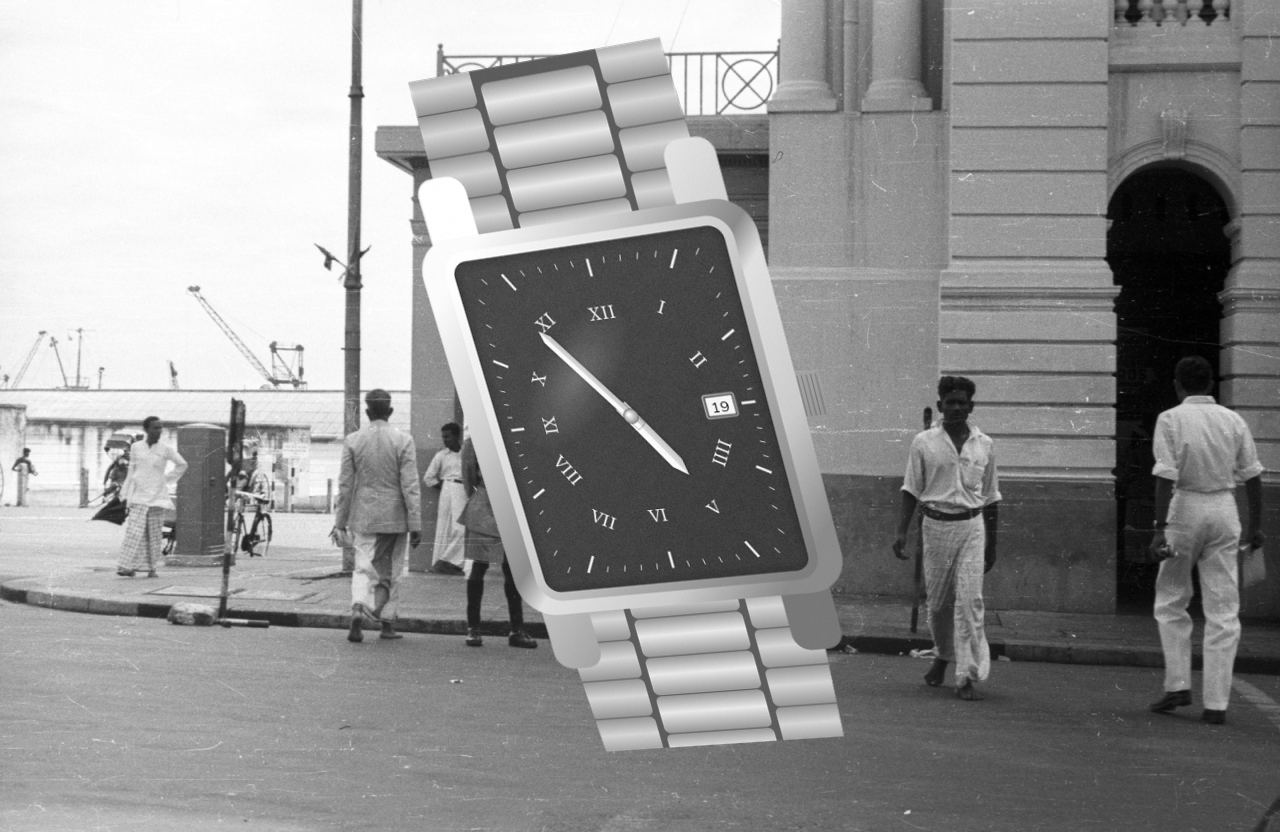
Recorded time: 4:54
